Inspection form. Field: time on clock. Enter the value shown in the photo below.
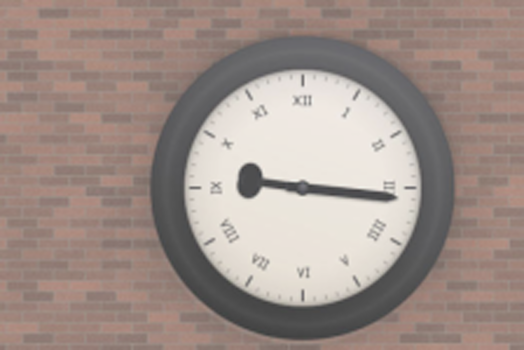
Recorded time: 9:16
